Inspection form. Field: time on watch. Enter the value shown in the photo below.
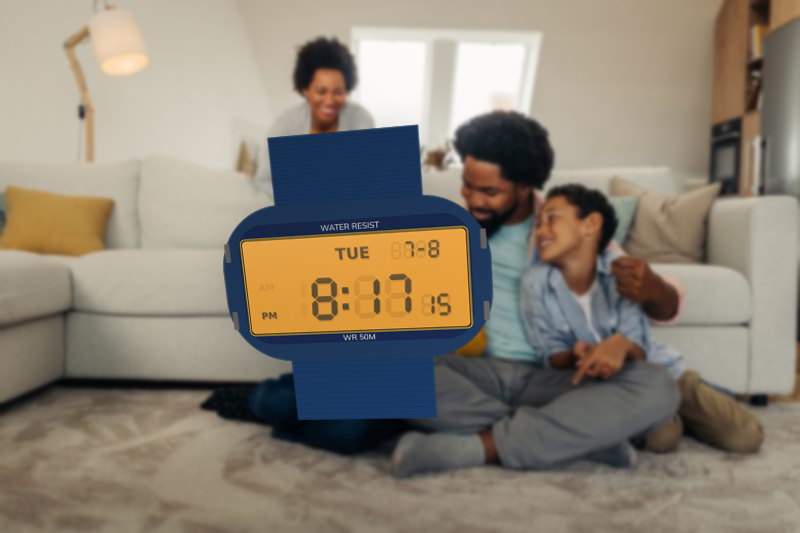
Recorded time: 8:17:15
